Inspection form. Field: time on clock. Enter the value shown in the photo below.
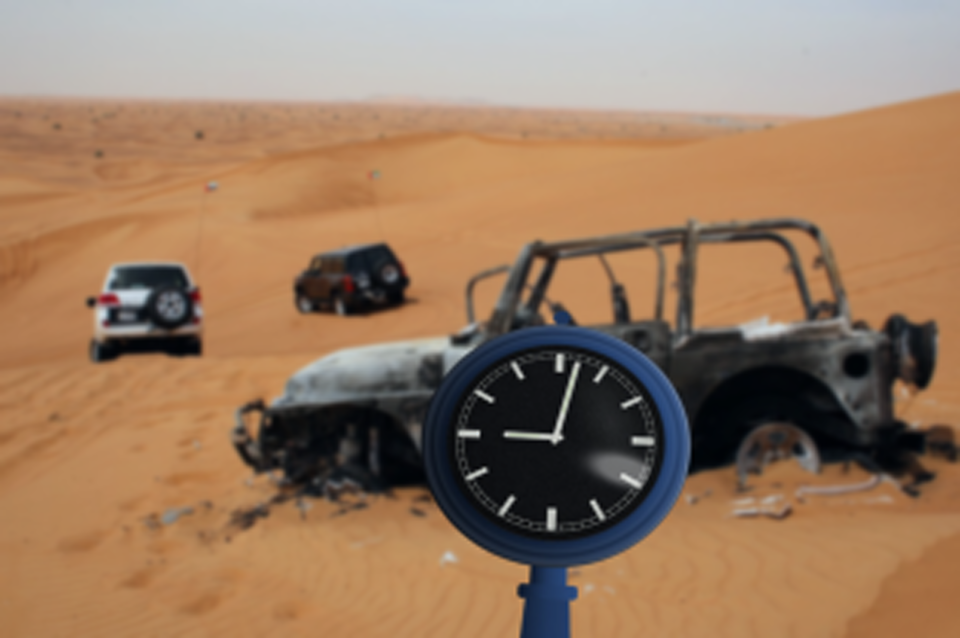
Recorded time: 9:02
